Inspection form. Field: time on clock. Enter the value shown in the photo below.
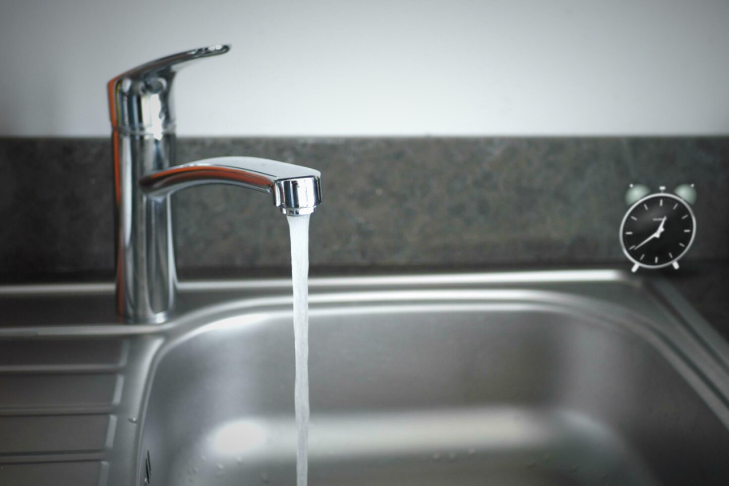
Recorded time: 12:39
